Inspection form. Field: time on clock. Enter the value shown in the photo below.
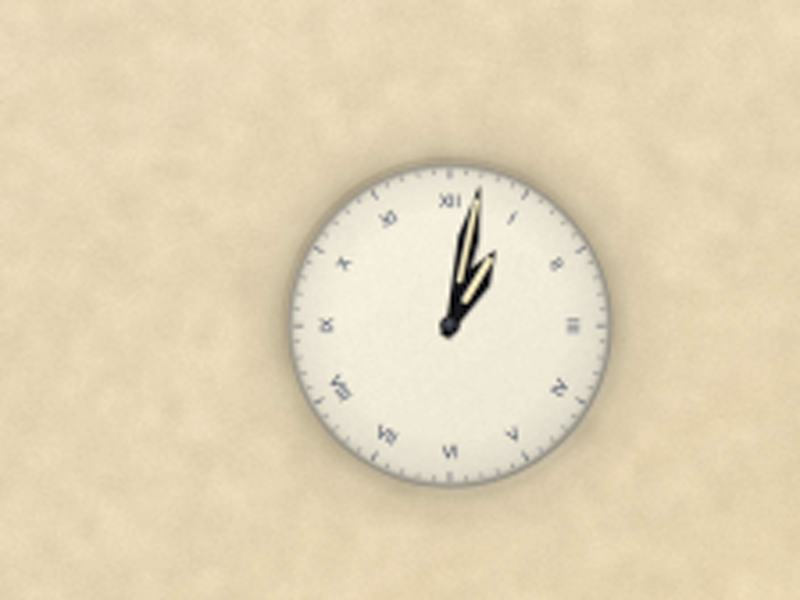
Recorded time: 1:02
